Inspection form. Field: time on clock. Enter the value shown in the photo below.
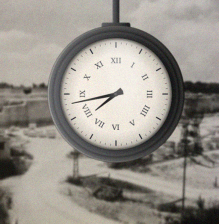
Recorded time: 7:43
